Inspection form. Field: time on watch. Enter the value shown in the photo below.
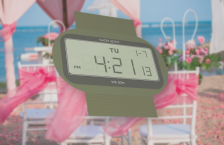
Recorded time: 4:21:13
